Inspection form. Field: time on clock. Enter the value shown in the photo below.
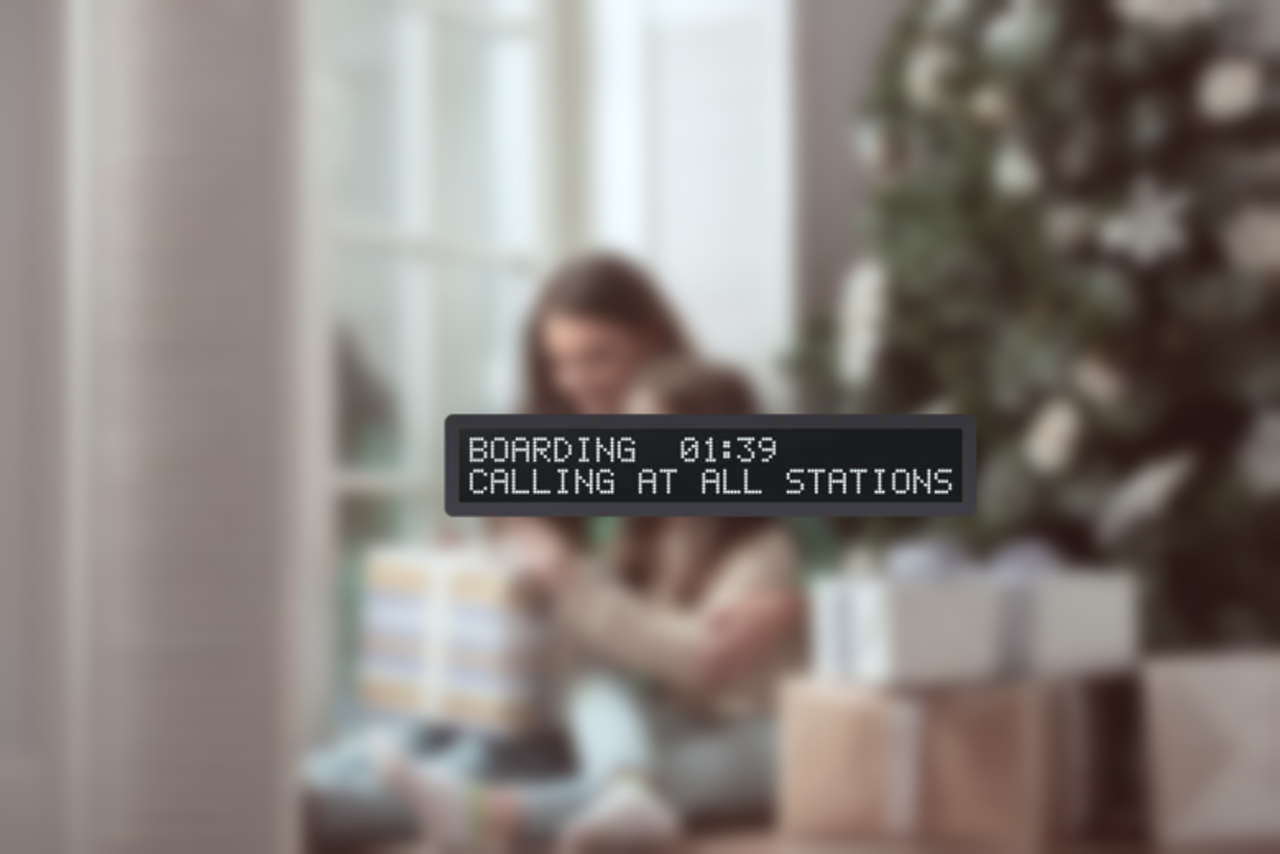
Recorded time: 1:39
